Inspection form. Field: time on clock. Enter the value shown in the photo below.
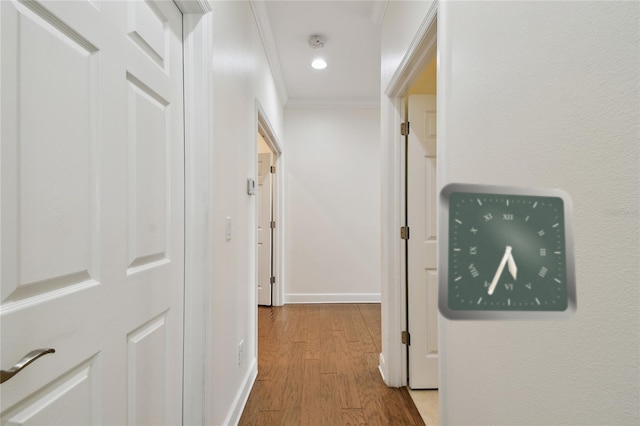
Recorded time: 5:34
